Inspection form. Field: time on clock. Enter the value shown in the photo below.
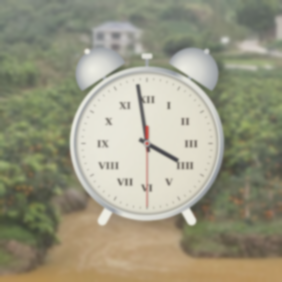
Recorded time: 3:58:30
